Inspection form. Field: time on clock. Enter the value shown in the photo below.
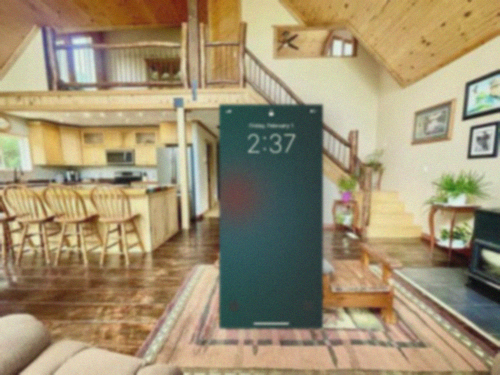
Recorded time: 2:37
